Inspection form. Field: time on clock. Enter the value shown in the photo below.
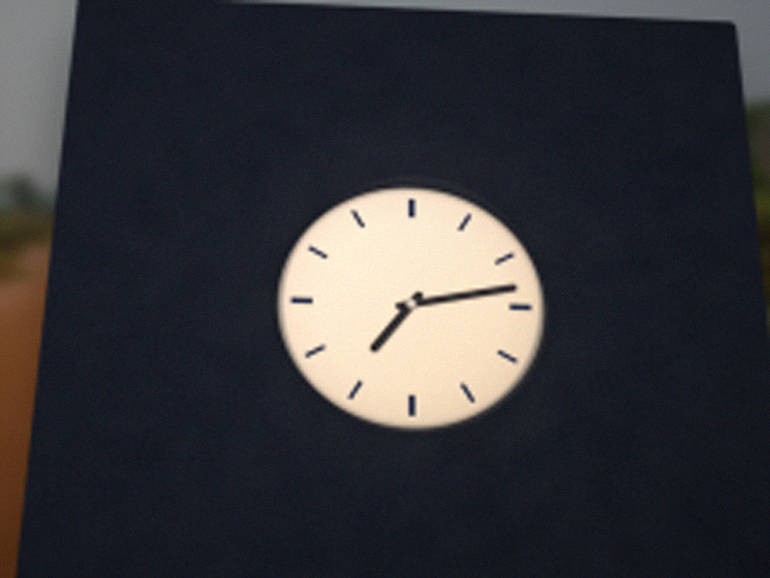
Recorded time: 7:13
